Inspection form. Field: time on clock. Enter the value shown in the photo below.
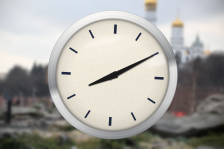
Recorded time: 8:10
